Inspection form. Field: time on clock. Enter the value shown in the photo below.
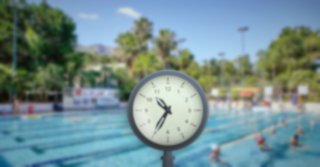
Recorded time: 10:35
